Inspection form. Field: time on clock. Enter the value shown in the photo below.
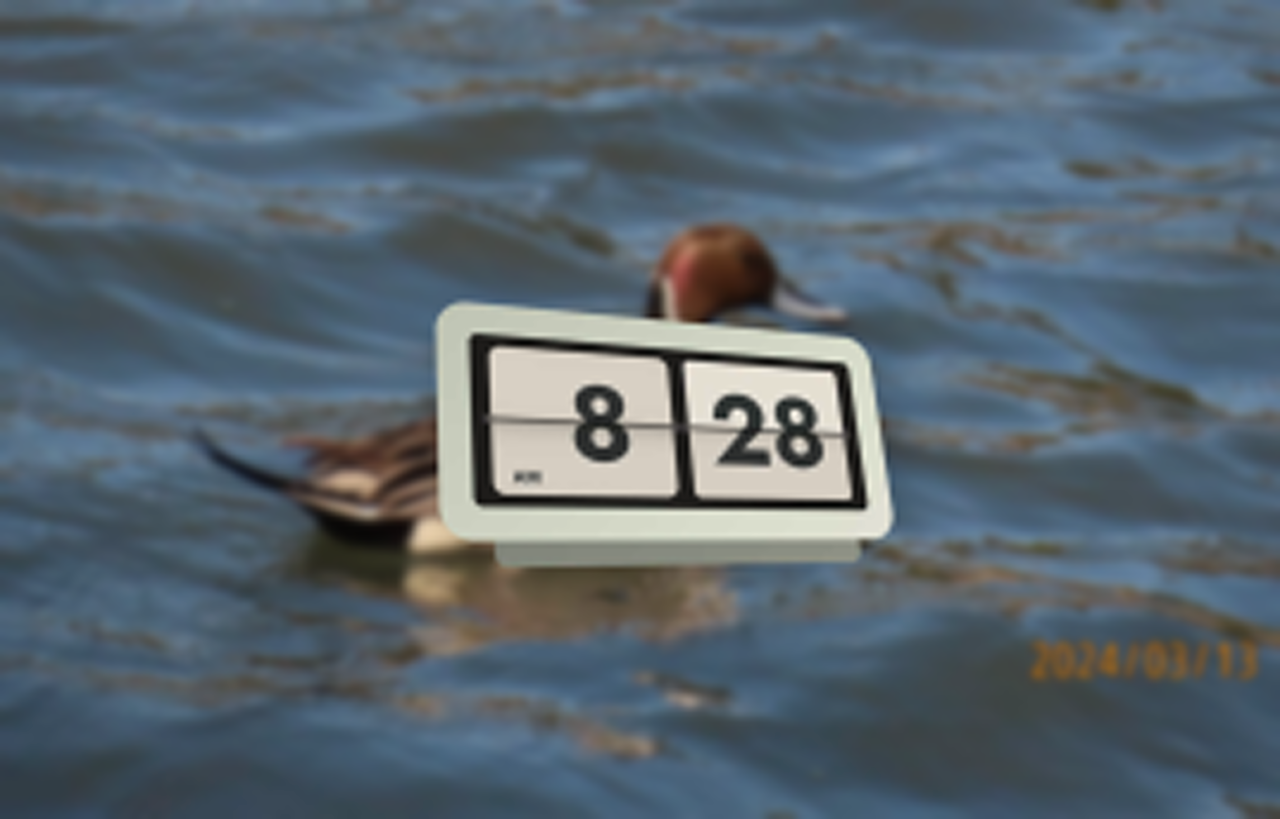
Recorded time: 8:28
